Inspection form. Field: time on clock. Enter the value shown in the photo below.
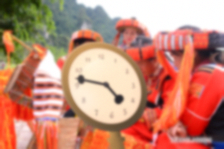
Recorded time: 4:47
